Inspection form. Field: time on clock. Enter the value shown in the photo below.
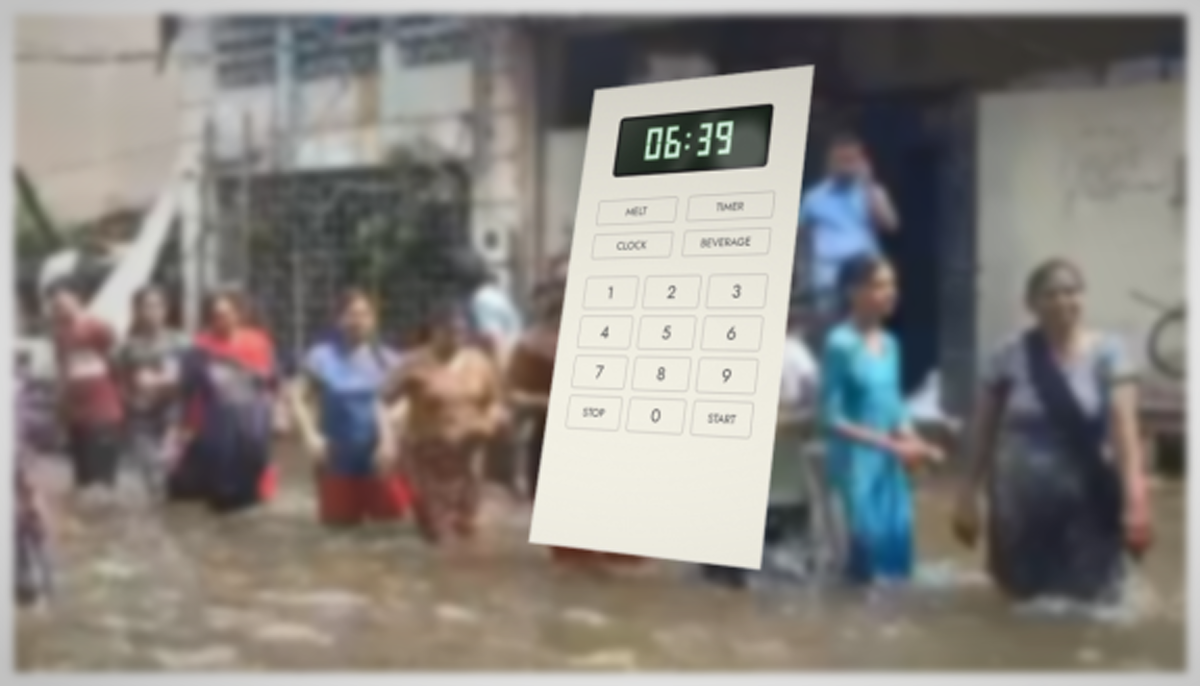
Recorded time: 6:39
